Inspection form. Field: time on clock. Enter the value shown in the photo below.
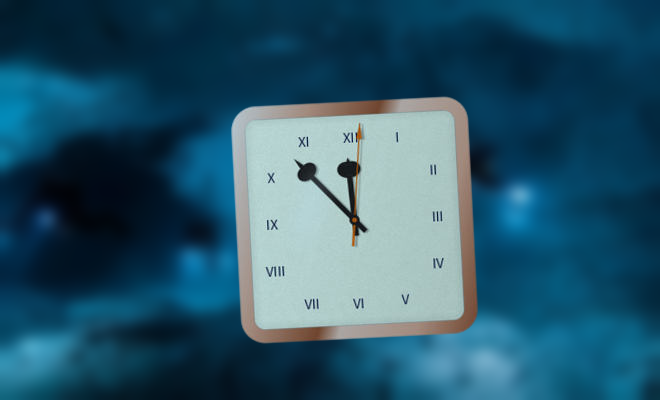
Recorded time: 11:53:01
